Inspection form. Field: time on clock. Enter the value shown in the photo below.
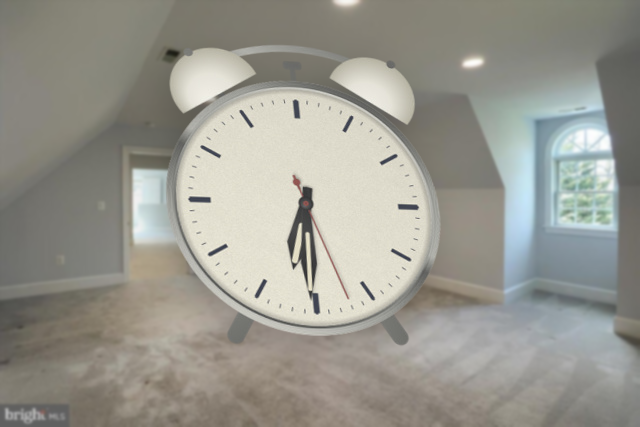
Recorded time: 6:30:27
